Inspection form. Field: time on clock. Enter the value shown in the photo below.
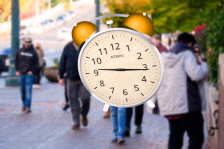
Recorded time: 9:16
